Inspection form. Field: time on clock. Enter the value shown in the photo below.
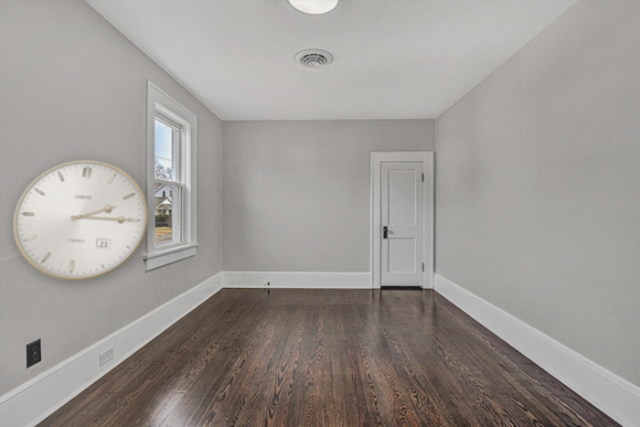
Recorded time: 2:15
